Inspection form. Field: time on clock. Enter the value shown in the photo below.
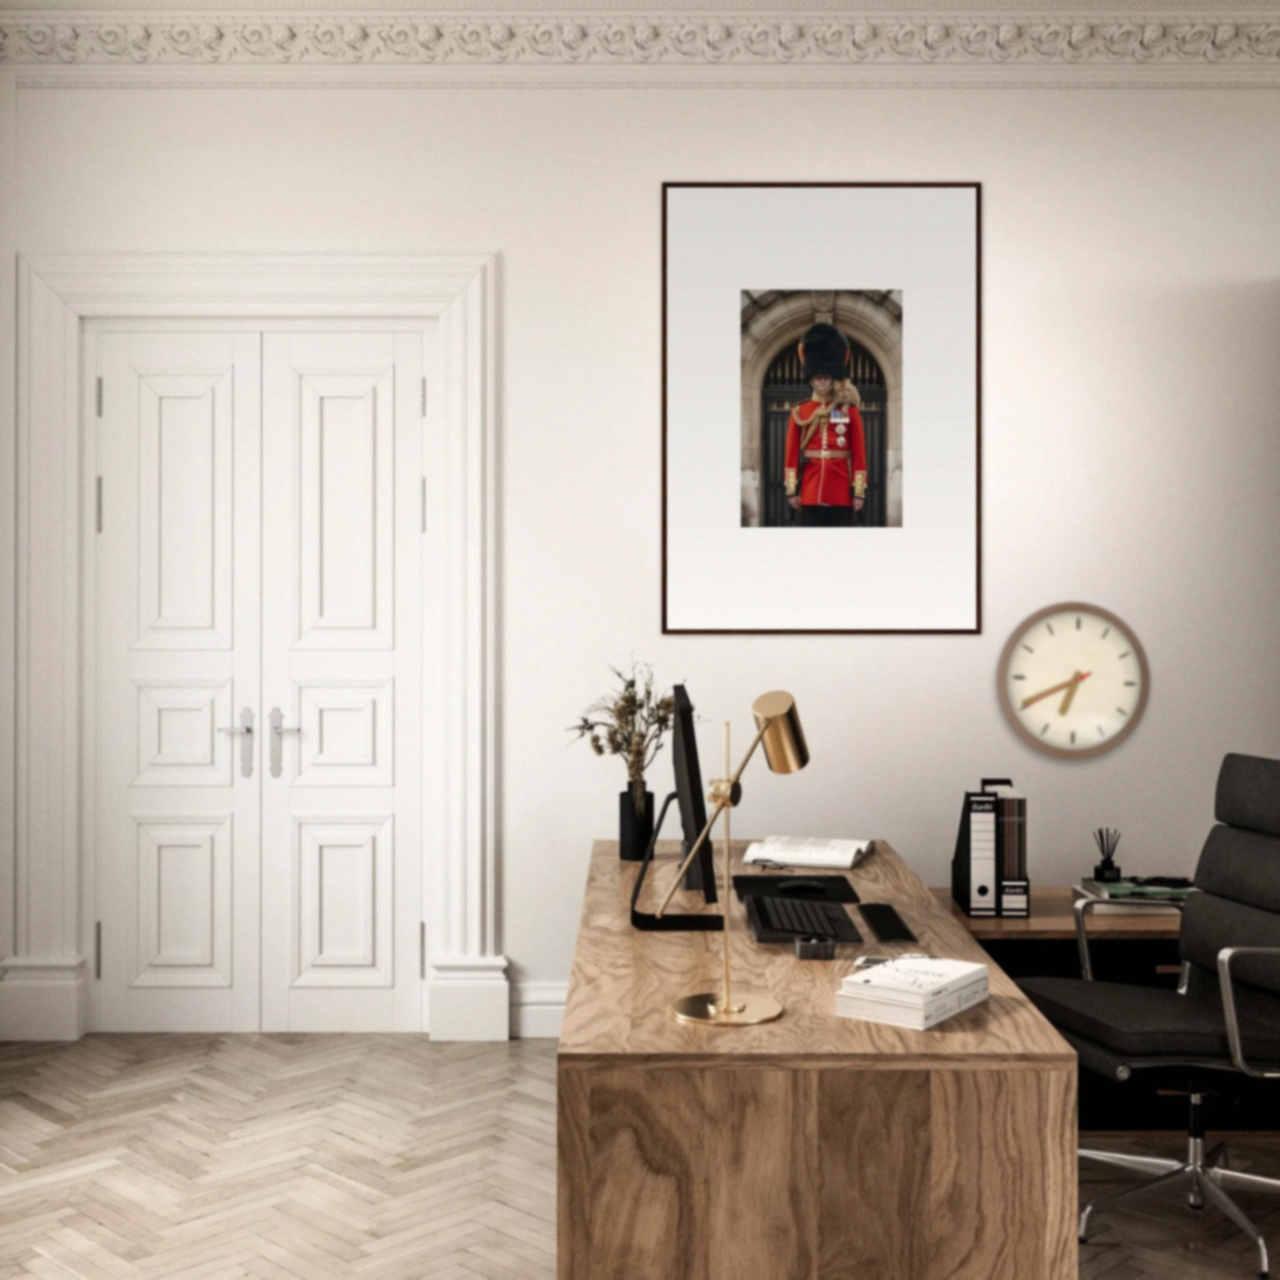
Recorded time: 6:40:40
